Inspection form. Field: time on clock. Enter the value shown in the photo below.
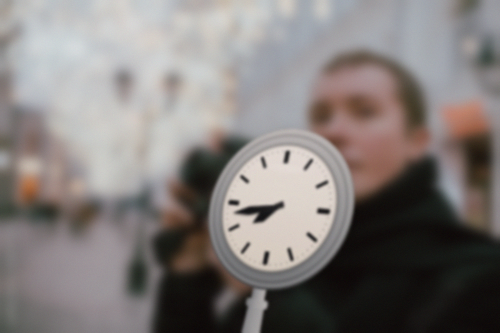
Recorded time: 7:43
